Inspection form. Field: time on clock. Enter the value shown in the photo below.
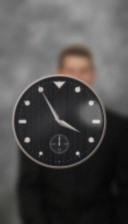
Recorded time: 3:55
